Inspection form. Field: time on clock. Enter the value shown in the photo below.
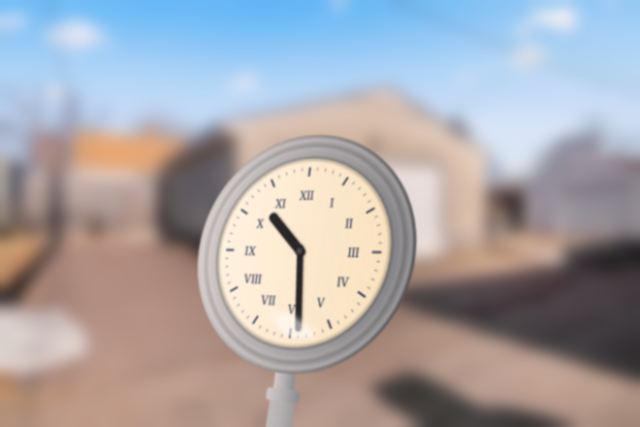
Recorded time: 10:29
